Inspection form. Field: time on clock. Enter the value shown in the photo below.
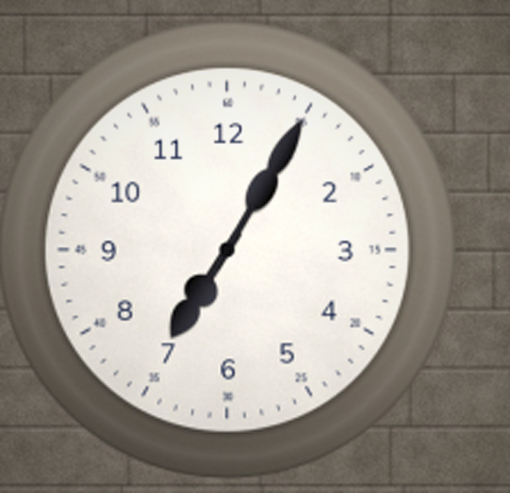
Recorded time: 7:05
